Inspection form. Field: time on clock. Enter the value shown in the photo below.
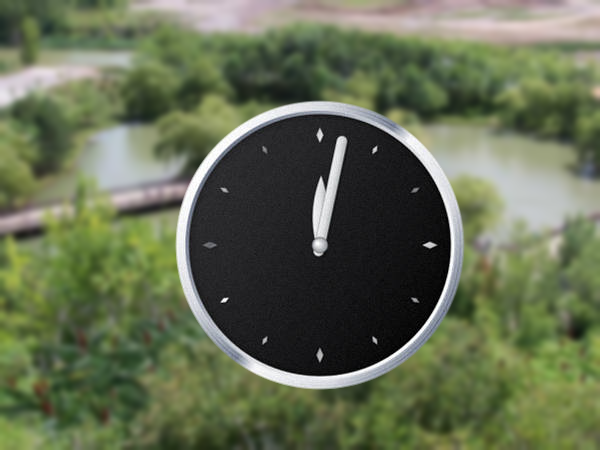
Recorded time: 12:02
